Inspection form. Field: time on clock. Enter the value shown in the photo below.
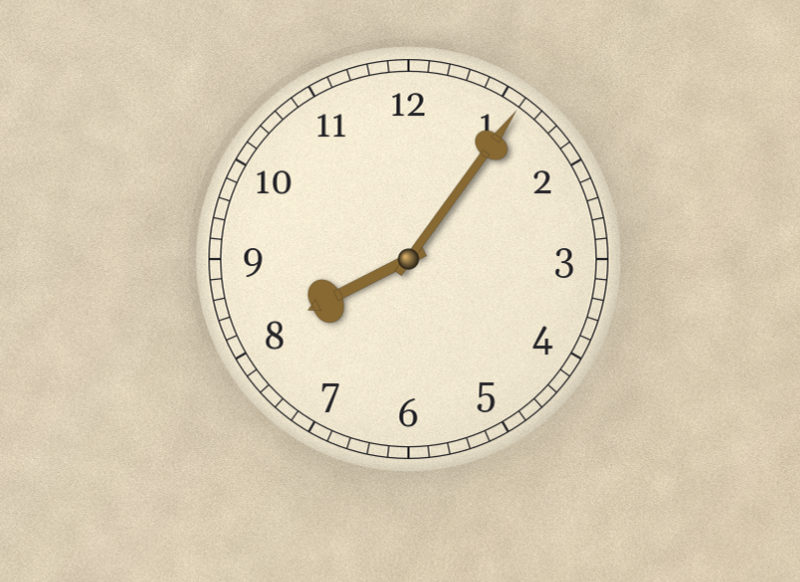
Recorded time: 8:06
